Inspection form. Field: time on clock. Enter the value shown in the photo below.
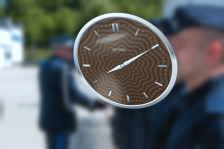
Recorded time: 8:10
